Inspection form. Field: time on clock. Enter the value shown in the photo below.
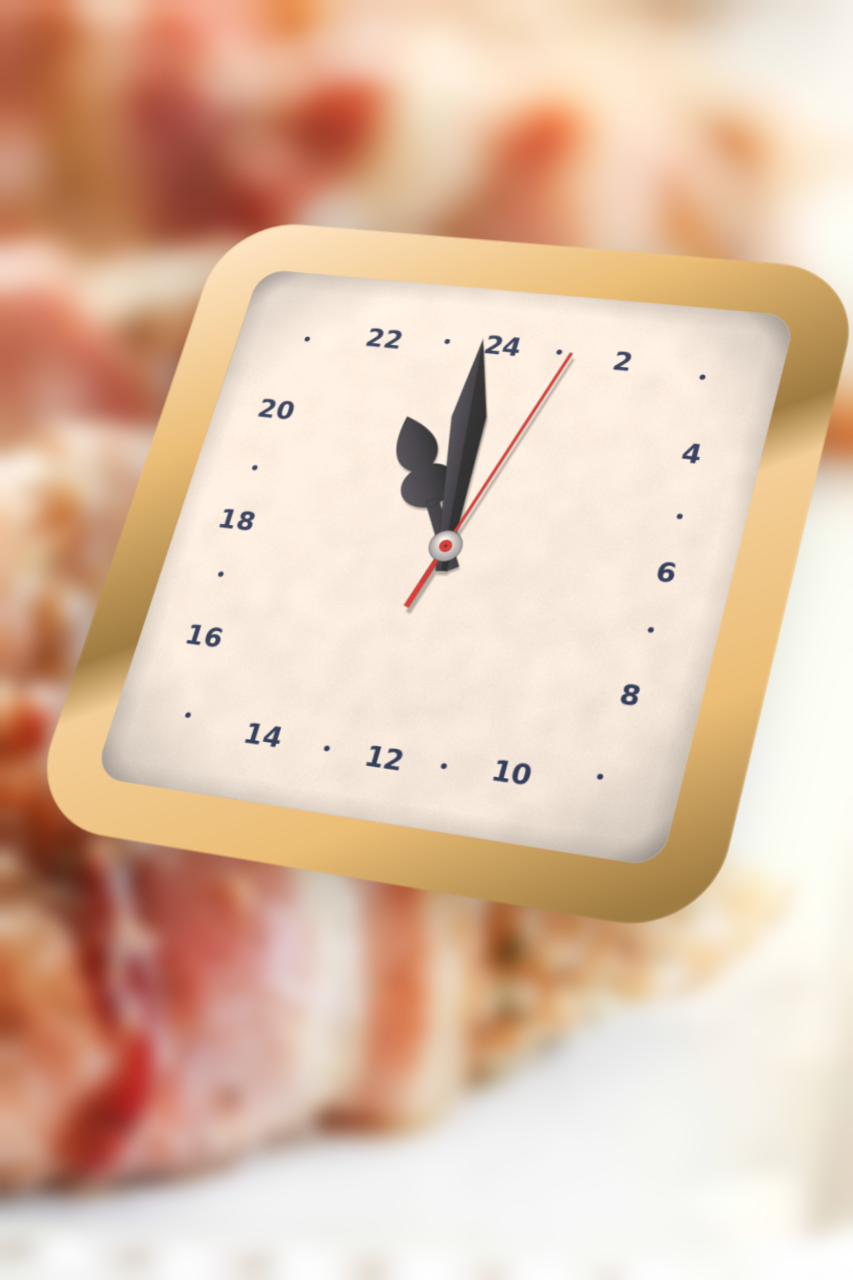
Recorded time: 21:59:03
